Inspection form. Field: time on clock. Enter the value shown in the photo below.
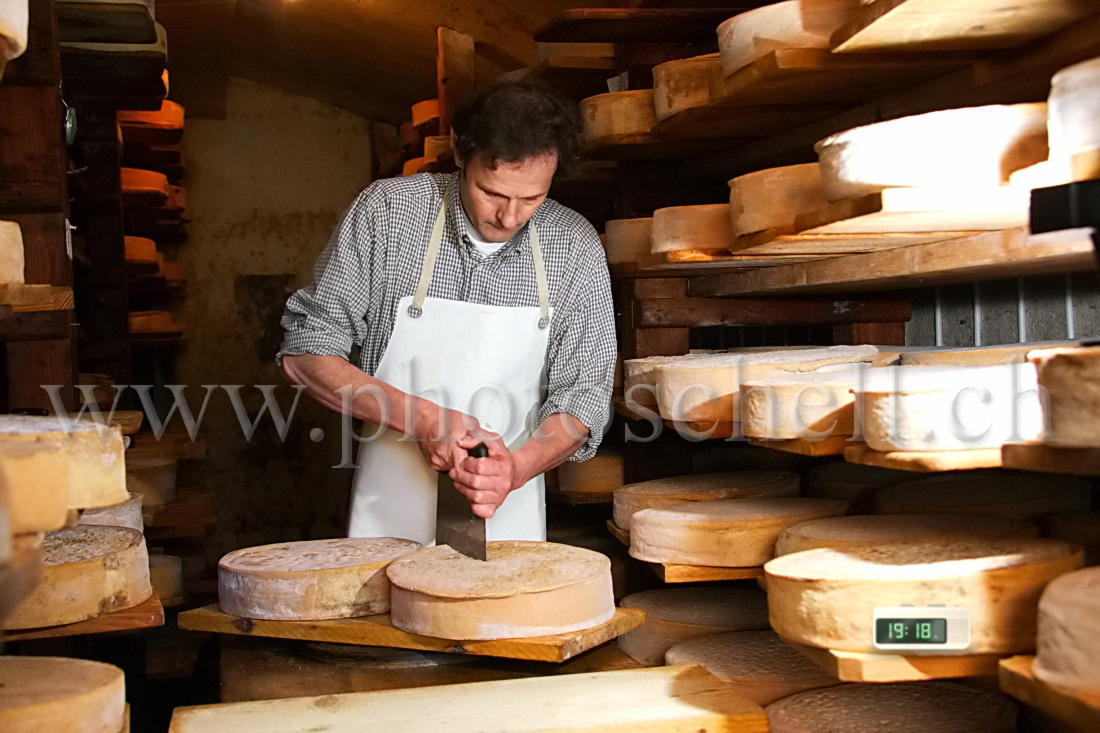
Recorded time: 19:18
